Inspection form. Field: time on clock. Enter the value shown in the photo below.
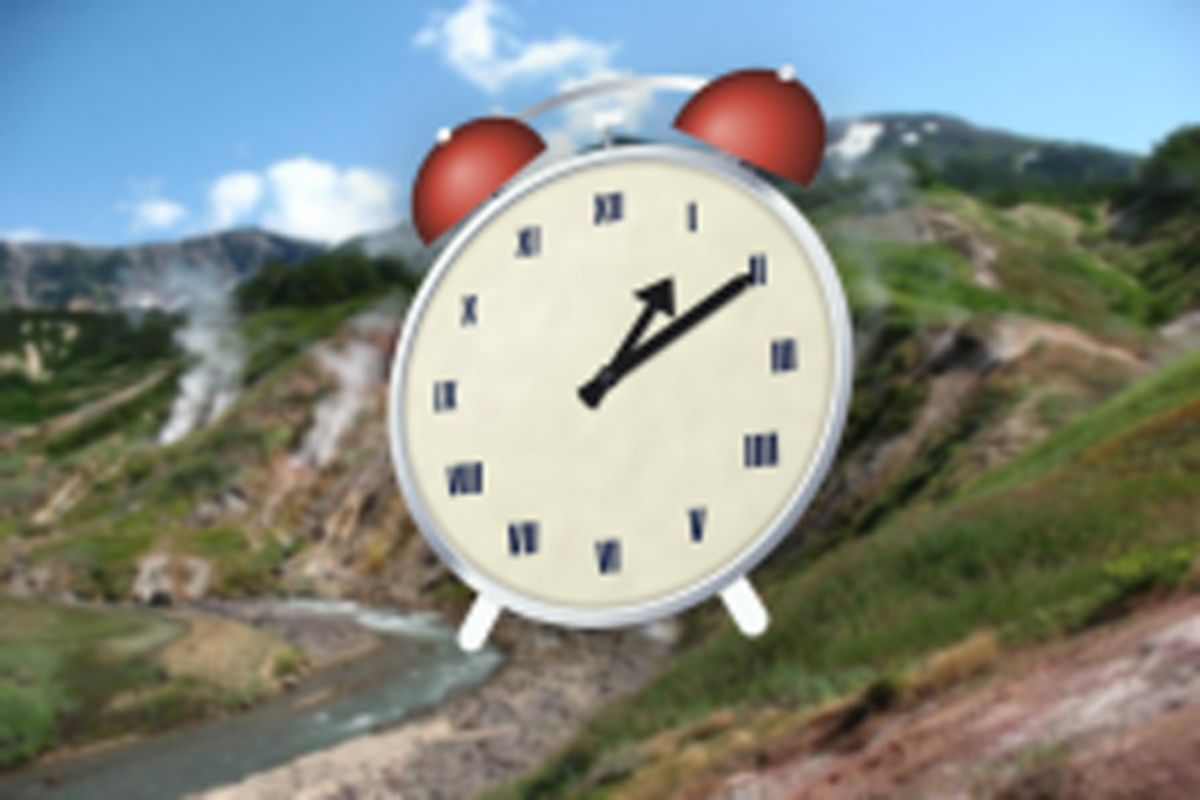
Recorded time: 1:10
